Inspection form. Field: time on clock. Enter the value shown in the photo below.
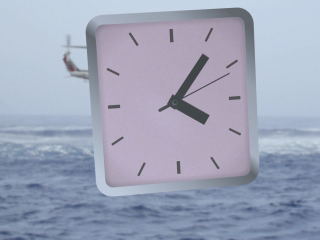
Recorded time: 4:06:11
